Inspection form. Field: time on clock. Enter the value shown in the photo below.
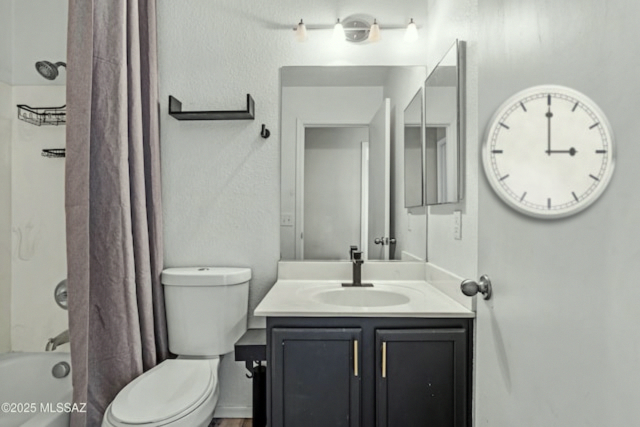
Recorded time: 3:00
